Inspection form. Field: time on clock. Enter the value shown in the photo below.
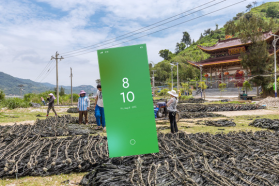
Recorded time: 8:10
